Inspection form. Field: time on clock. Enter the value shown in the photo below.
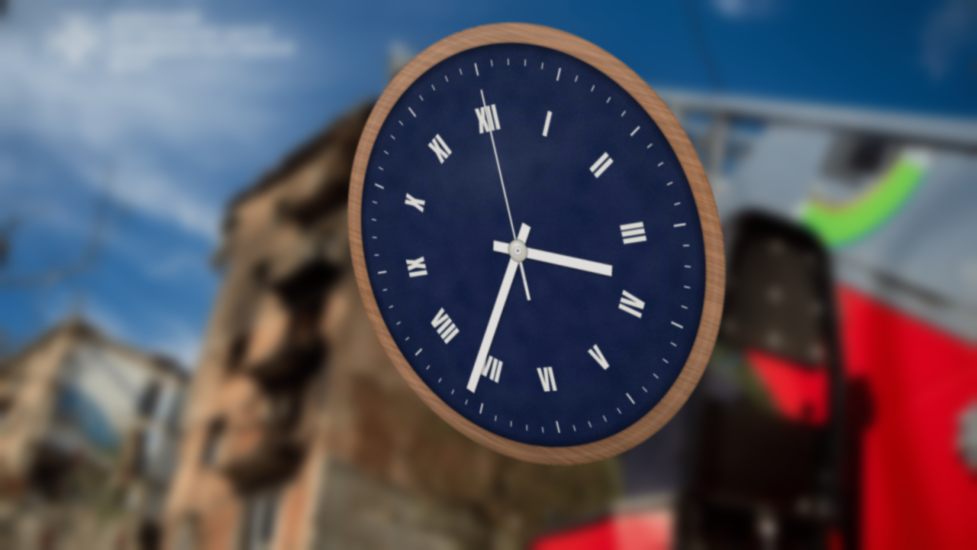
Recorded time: 3:36:00
